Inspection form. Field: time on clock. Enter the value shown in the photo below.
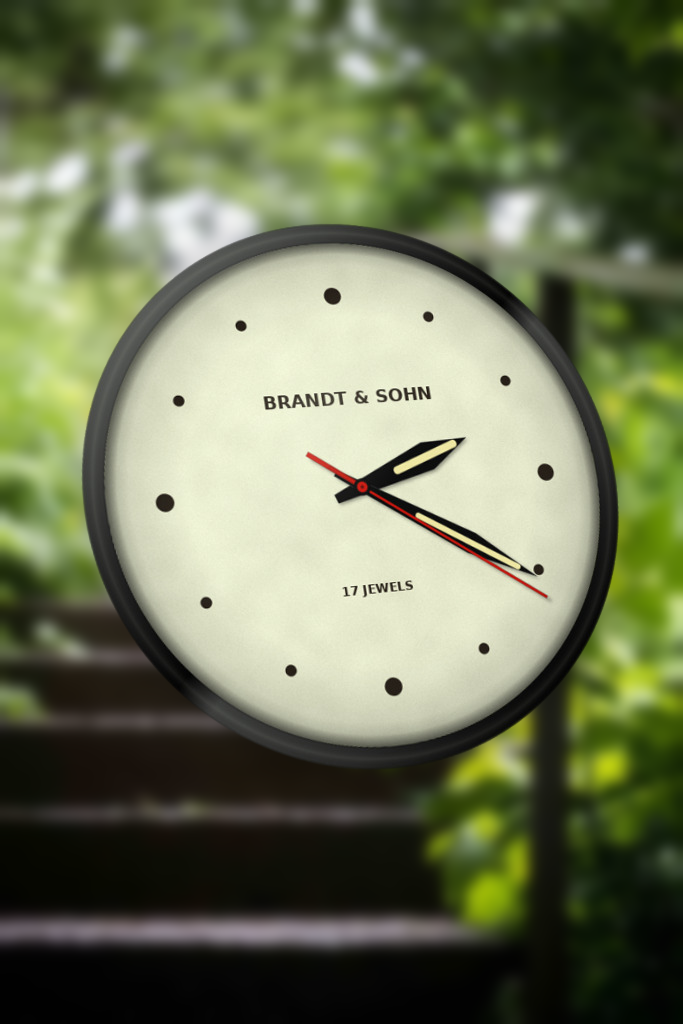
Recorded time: 2:20:21
